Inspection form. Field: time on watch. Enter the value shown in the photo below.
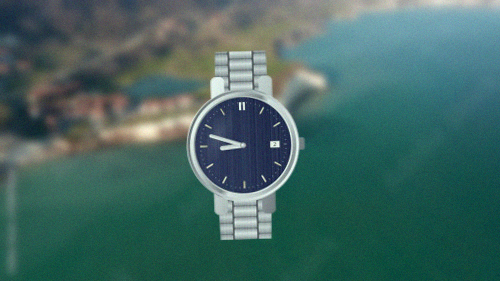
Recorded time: 8:48
